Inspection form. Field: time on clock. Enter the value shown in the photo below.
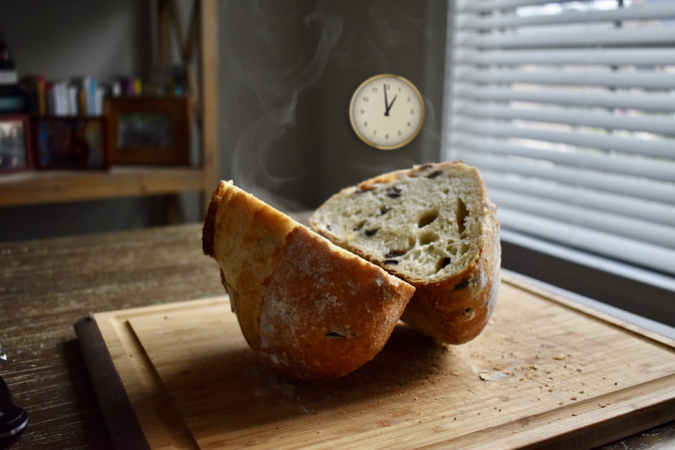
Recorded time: 12:59
